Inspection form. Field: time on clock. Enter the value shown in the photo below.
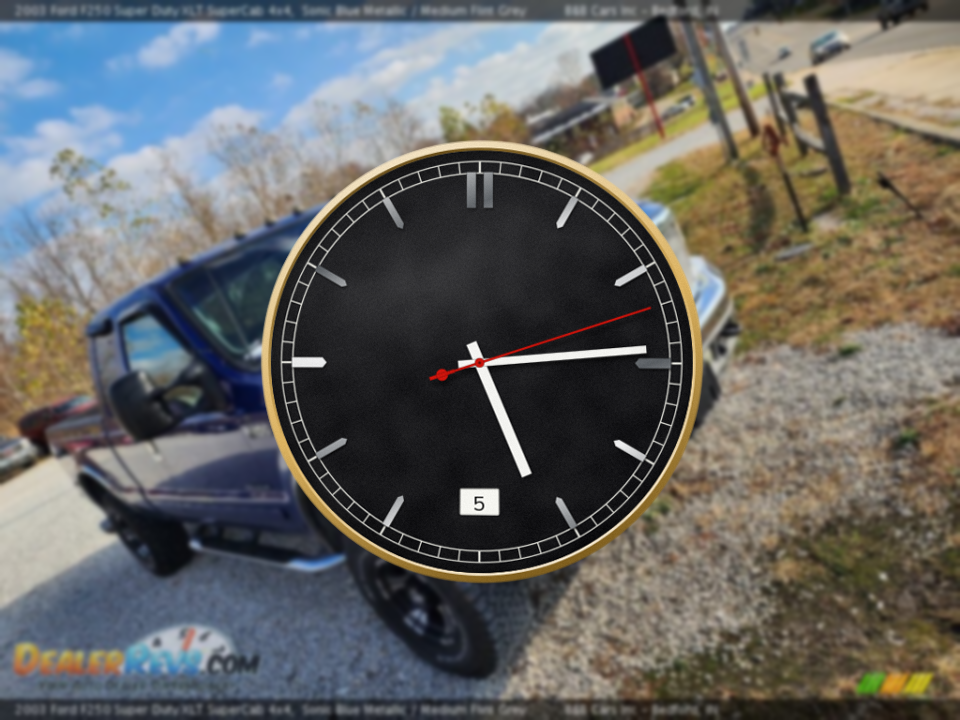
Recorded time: 5:14:12
